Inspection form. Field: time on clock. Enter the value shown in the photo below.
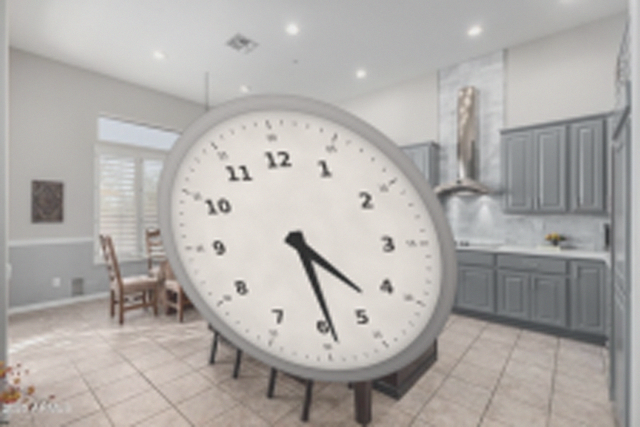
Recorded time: 4:29
